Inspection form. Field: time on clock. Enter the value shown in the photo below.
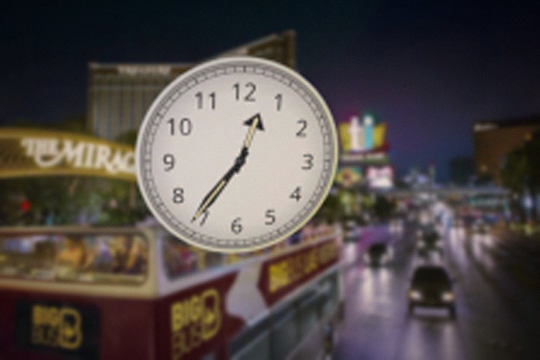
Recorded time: 12:36
